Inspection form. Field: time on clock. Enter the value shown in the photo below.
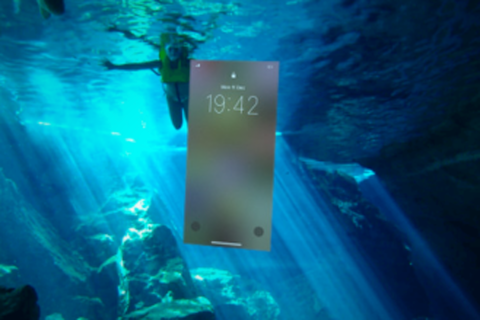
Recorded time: 19:42
